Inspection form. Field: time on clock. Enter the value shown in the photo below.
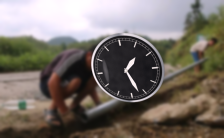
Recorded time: 1:27
